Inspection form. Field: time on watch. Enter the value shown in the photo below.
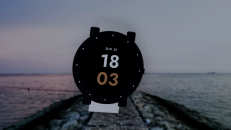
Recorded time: 18:03
